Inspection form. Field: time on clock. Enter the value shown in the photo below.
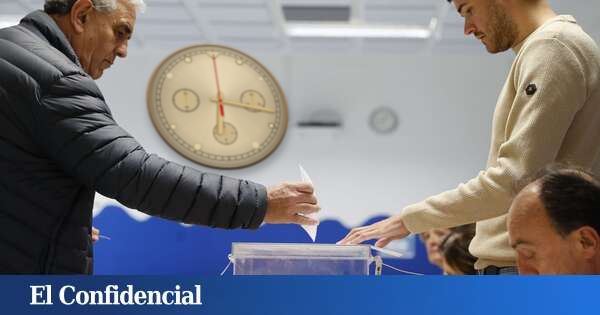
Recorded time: 6:17
